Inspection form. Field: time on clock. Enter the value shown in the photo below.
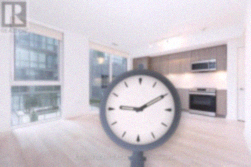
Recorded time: 9:10
